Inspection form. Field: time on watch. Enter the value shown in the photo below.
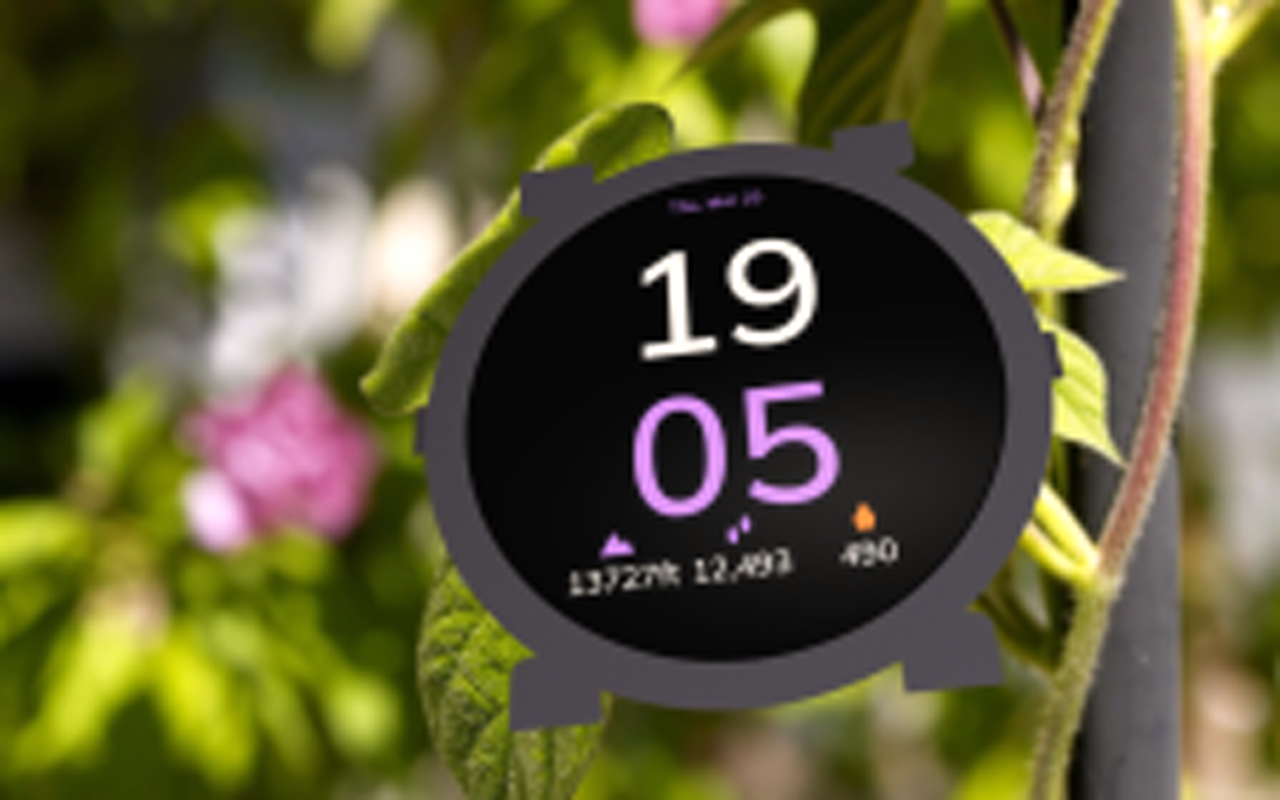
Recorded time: 19:05
